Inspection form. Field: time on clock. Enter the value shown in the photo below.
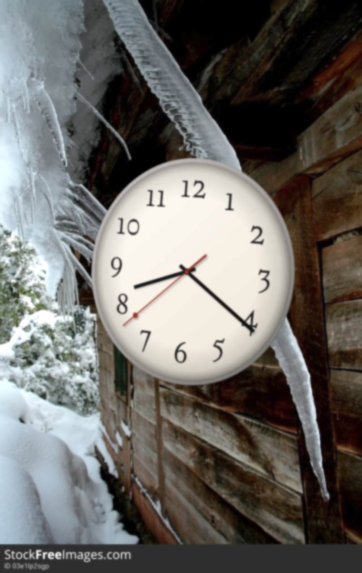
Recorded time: 8:20:38
